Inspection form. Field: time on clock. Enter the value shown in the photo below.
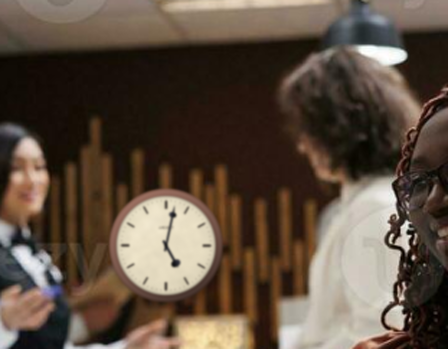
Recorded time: 5:02
